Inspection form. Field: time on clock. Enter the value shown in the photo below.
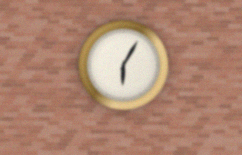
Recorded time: 6:05
